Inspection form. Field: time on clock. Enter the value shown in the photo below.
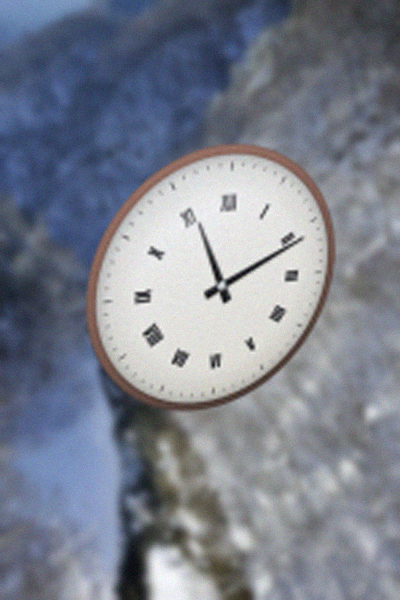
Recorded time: 11:11
